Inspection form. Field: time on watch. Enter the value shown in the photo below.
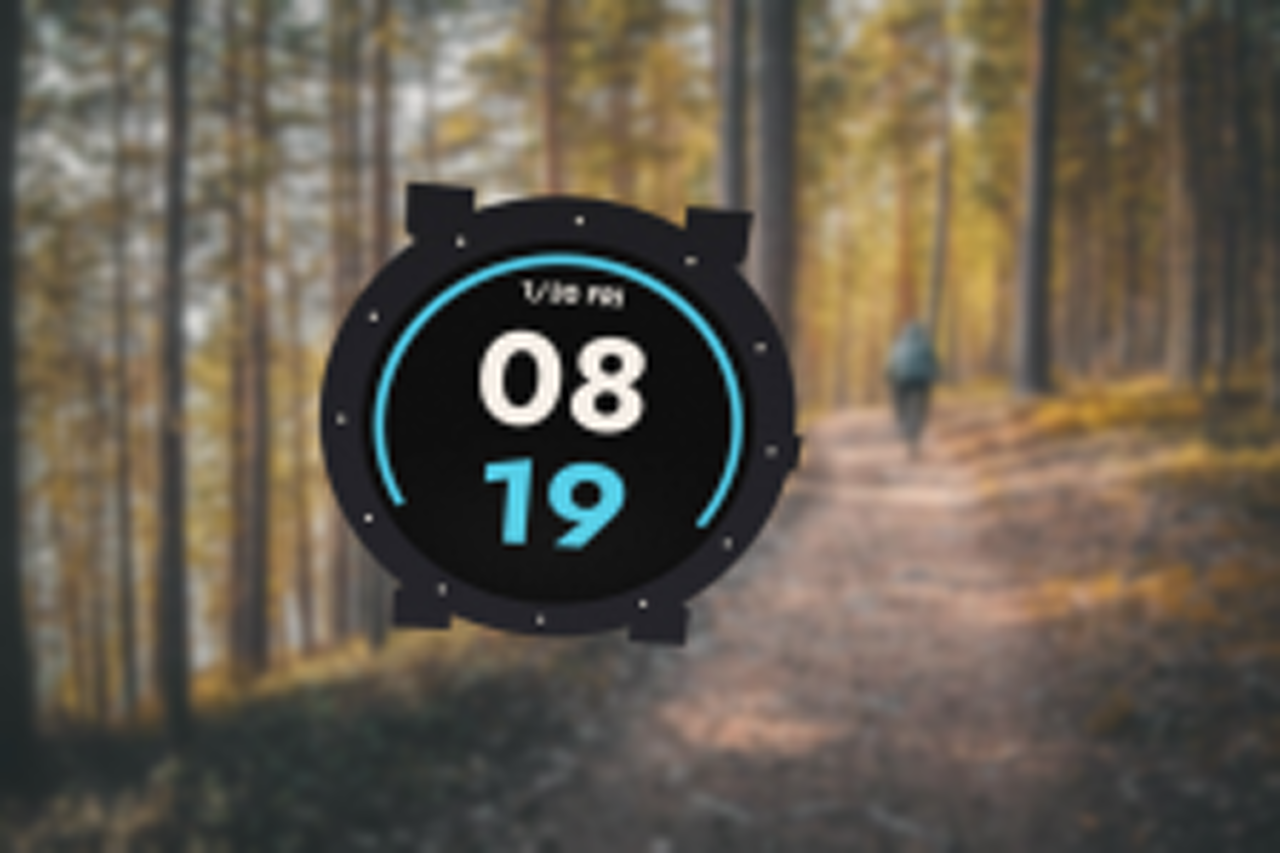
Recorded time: 8:19
